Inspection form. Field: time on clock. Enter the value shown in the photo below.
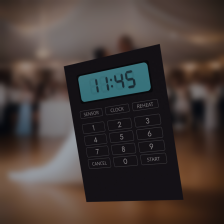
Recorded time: 11:45
